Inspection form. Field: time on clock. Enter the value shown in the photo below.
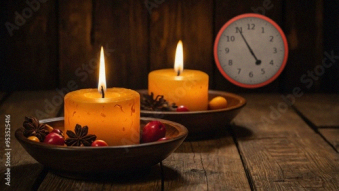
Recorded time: 4:55
